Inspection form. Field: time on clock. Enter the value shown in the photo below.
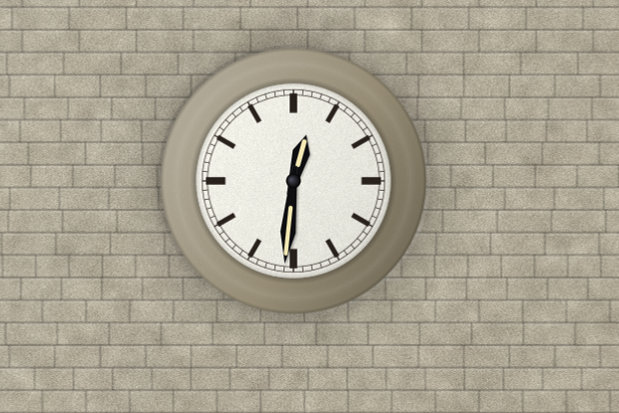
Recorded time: 12:31
